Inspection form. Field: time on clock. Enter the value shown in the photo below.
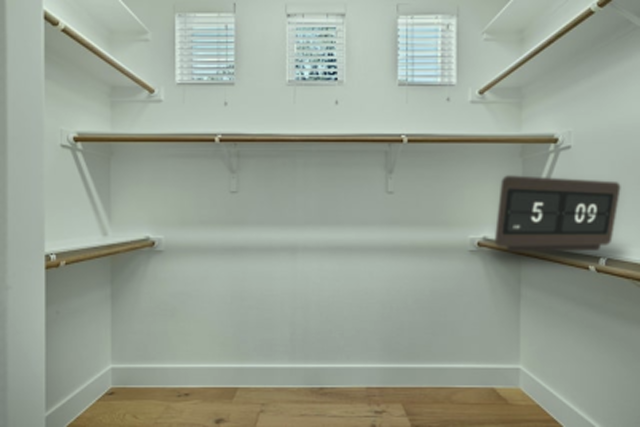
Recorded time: 5:09
